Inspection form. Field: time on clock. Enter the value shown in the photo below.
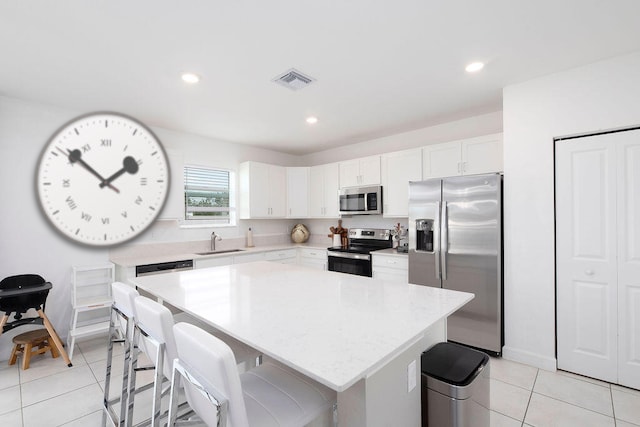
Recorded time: 1:51:51
